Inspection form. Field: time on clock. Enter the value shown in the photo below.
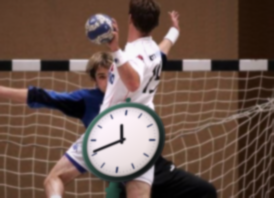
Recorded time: 11:41
